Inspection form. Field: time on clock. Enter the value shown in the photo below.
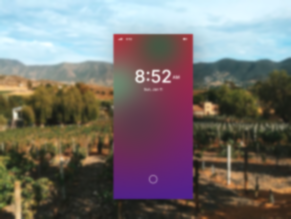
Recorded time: 8:52
